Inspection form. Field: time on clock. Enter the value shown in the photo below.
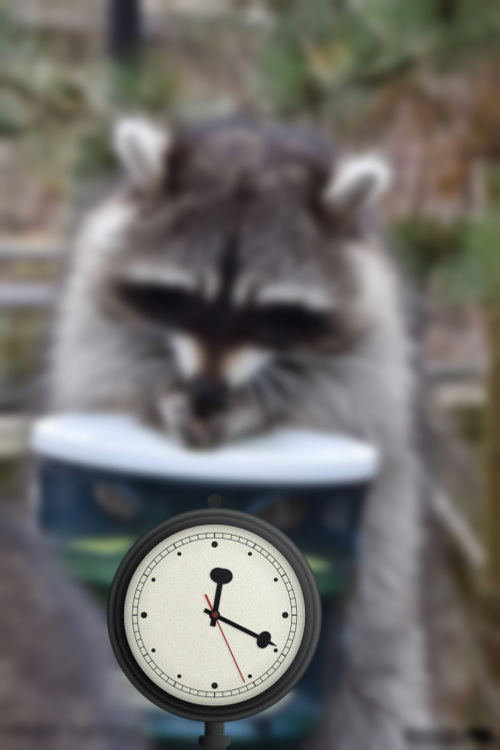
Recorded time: 12:19:26
